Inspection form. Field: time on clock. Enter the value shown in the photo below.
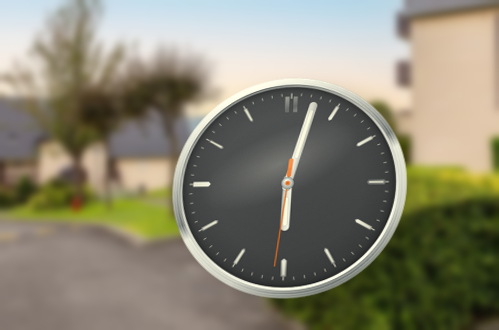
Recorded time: 6:02:31
